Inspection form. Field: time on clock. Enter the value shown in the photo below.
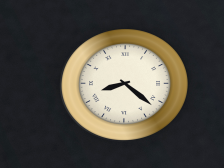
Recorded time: 8:22
